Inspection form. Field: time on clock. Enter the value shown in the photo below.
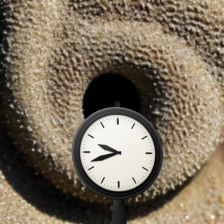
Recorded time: 9:42
